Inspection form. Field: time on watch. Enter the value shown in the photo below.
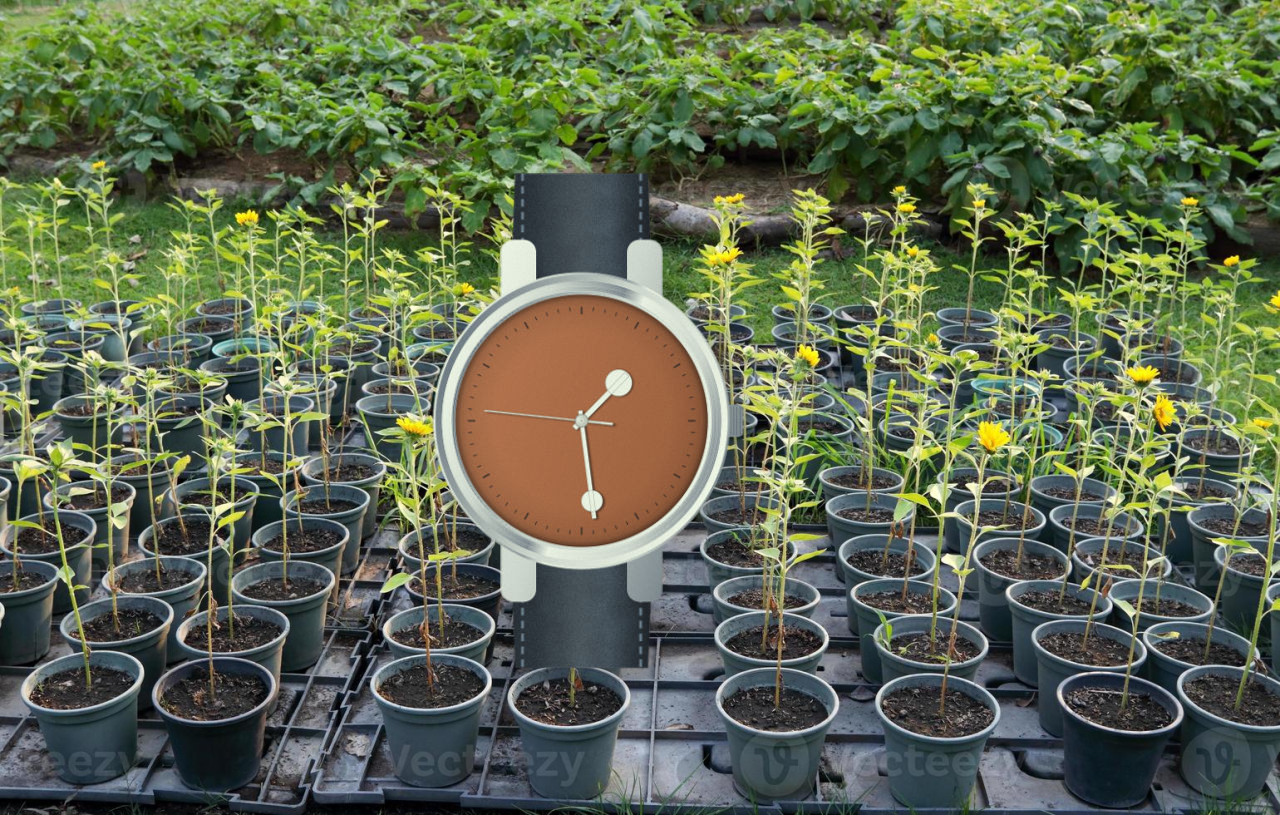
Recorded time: 1:28:46
